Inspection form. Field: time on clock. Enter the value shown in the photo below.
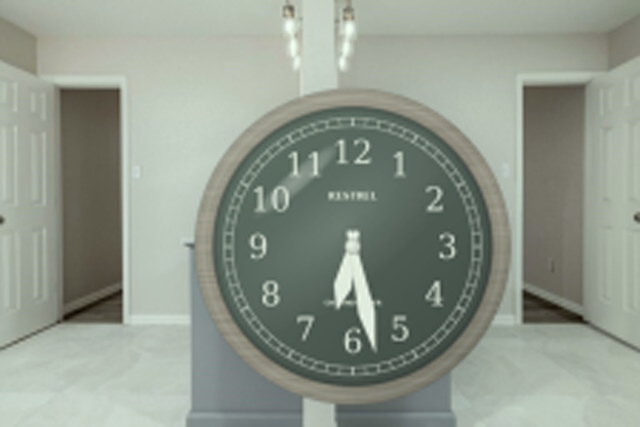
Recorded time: 6:28
